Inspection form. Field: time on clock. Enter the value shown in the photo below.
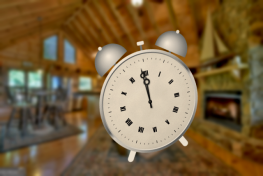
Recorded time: 11:59
